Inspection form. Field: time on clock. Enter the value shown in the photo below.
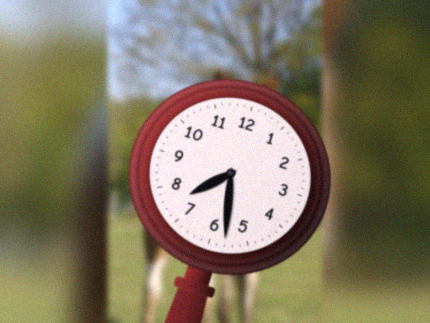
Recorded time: 7:28
